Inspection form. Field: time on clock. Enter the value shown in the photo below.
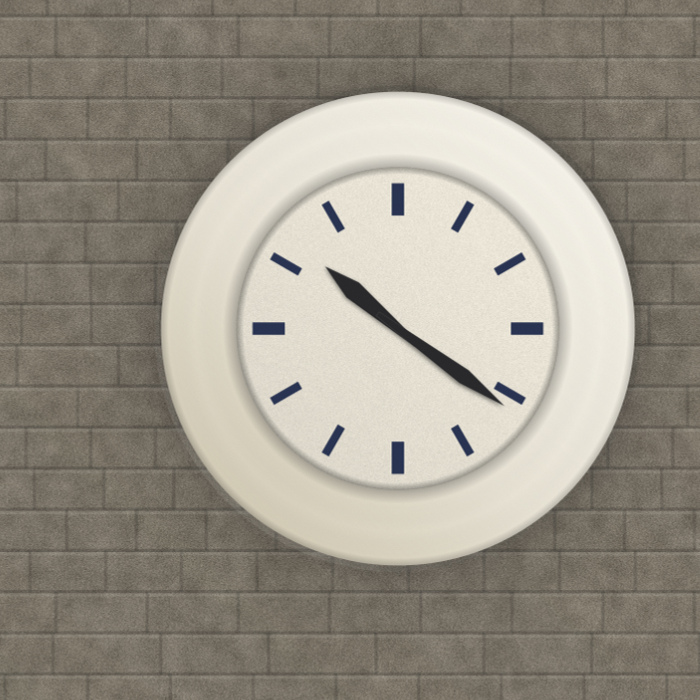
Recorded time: 10:21
